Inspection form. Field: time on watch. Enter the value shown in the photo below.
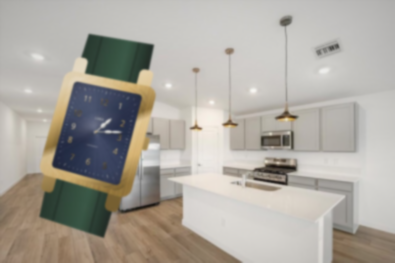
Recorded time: 1:13
